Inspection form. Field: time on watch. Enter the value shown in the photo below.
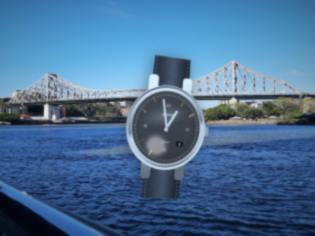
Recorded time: 12:58
